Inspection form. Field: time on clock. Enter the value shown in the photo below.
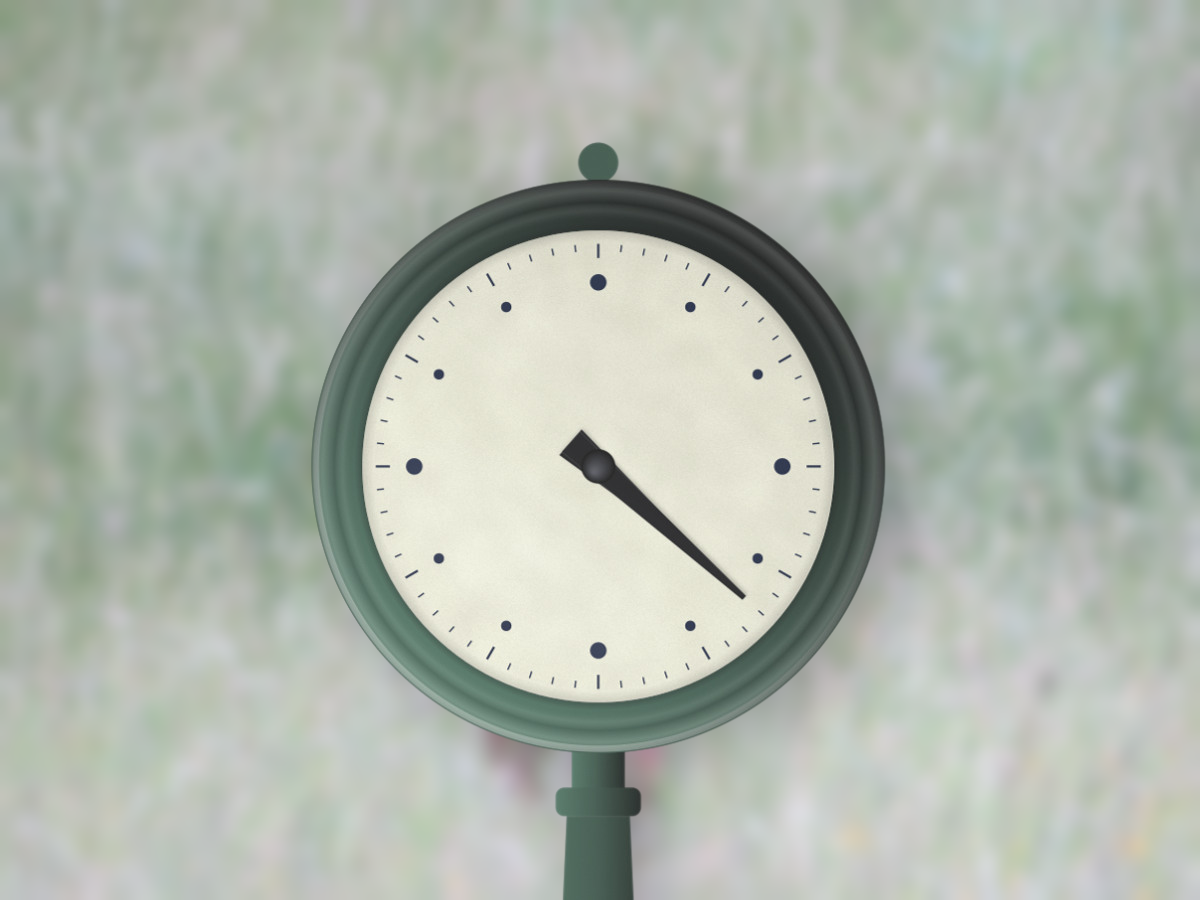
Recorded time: 4:22
